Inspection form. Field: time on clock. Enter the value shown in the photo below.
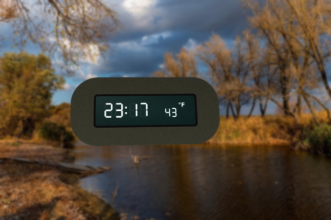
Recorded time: 23:17
